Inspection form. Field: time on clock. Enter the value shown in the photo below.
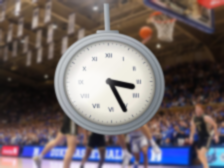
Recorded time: 3:26
